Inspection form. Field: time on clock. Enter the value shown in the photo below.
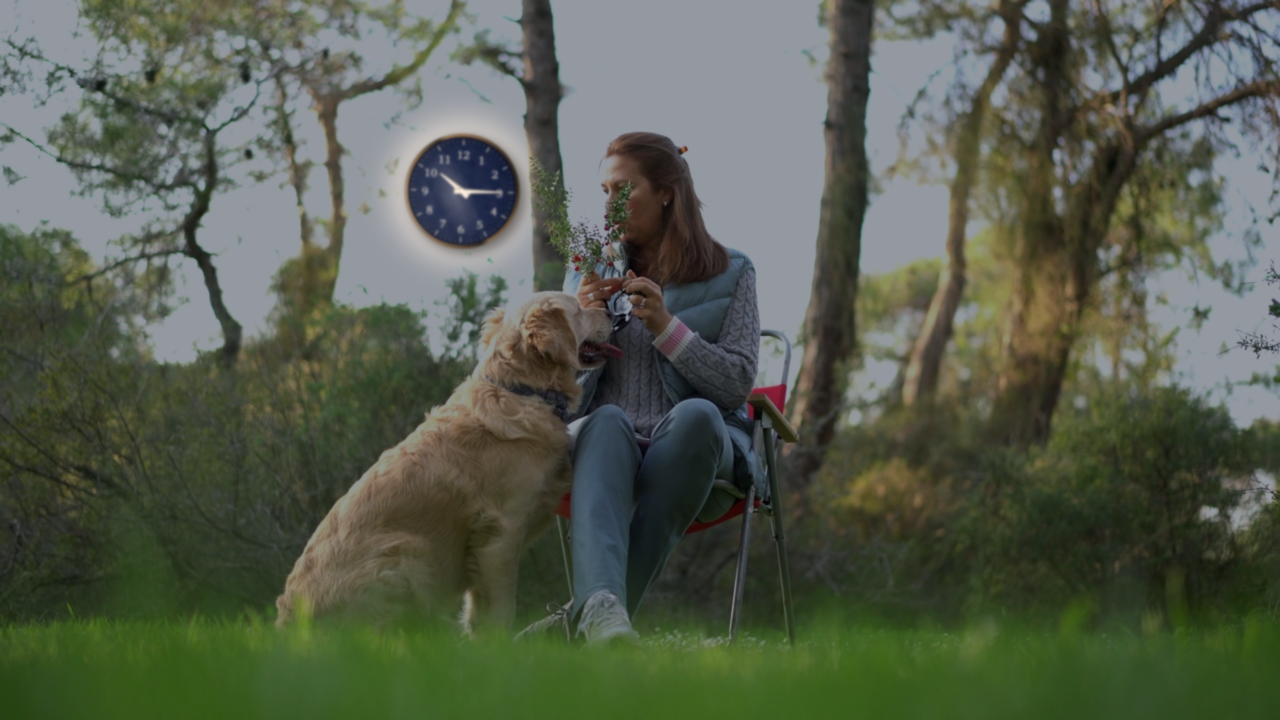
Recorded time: 10:15
